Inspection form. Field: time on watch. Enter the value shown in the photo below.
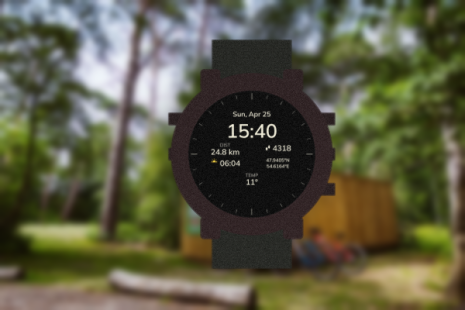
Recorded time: 15:40
